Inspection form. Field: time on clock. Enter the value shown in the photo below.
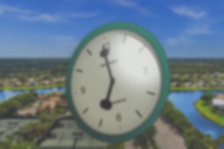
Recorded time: 6:59
